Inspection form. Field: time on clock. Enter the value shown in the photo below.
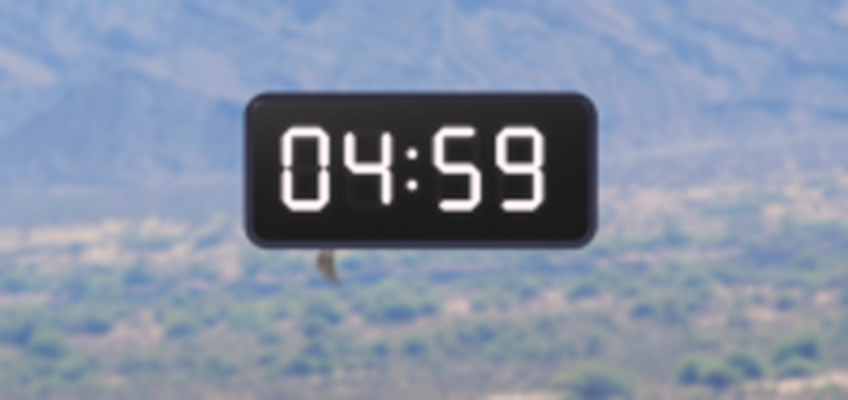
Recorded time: 4:59
